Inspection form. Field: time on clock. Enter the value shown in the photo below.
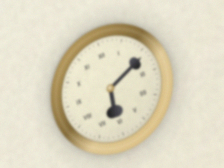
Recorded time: 6:11
